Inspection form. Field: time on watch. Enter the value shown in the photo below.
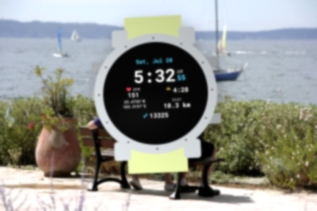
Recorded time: 5:32
